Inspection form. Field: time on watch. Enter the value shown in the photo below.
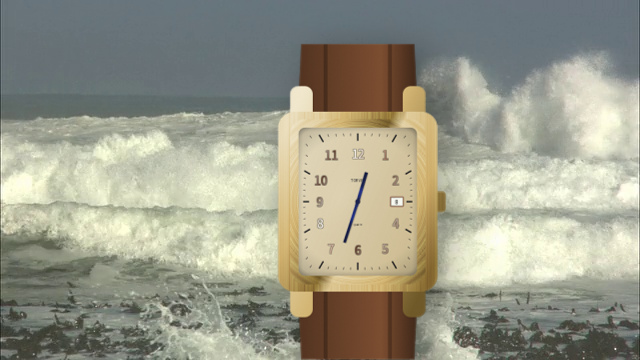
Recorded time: 12:33
